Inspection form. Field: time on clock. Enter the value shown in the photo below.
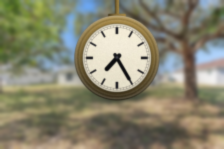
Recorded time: 7:25
